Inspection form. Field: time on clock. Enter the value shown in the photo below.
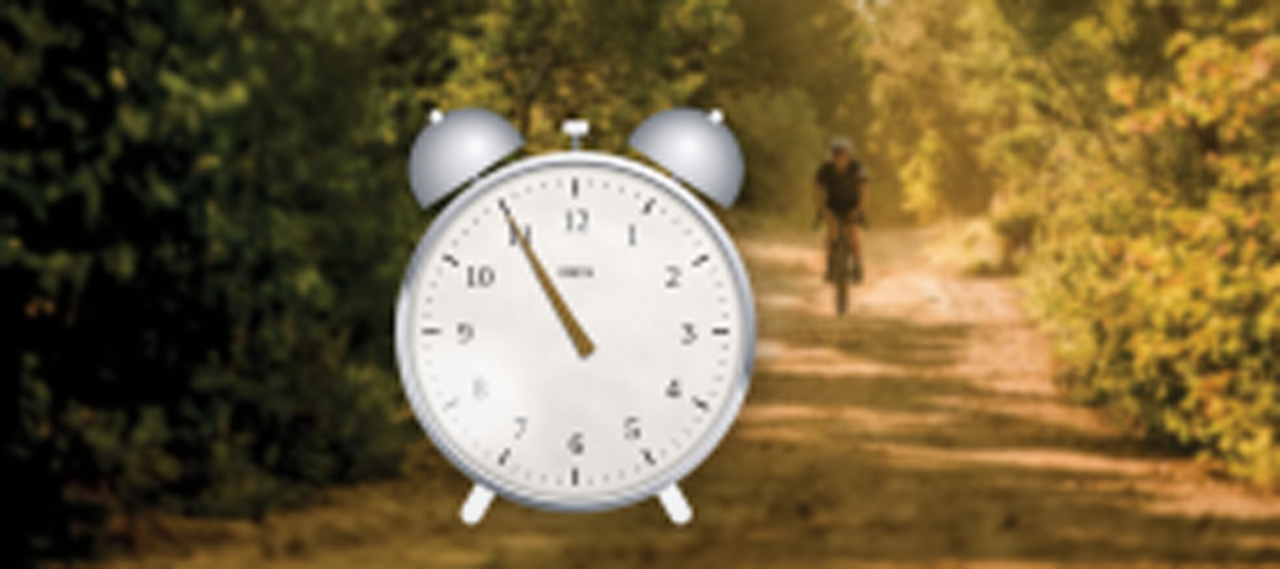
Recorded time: 10:55
